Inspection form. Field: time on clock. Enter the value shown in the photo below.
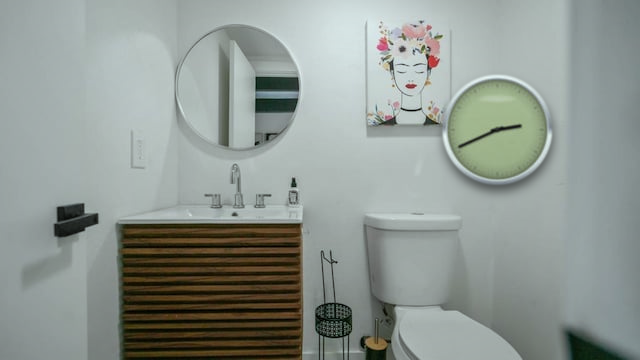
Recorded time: 2:41
